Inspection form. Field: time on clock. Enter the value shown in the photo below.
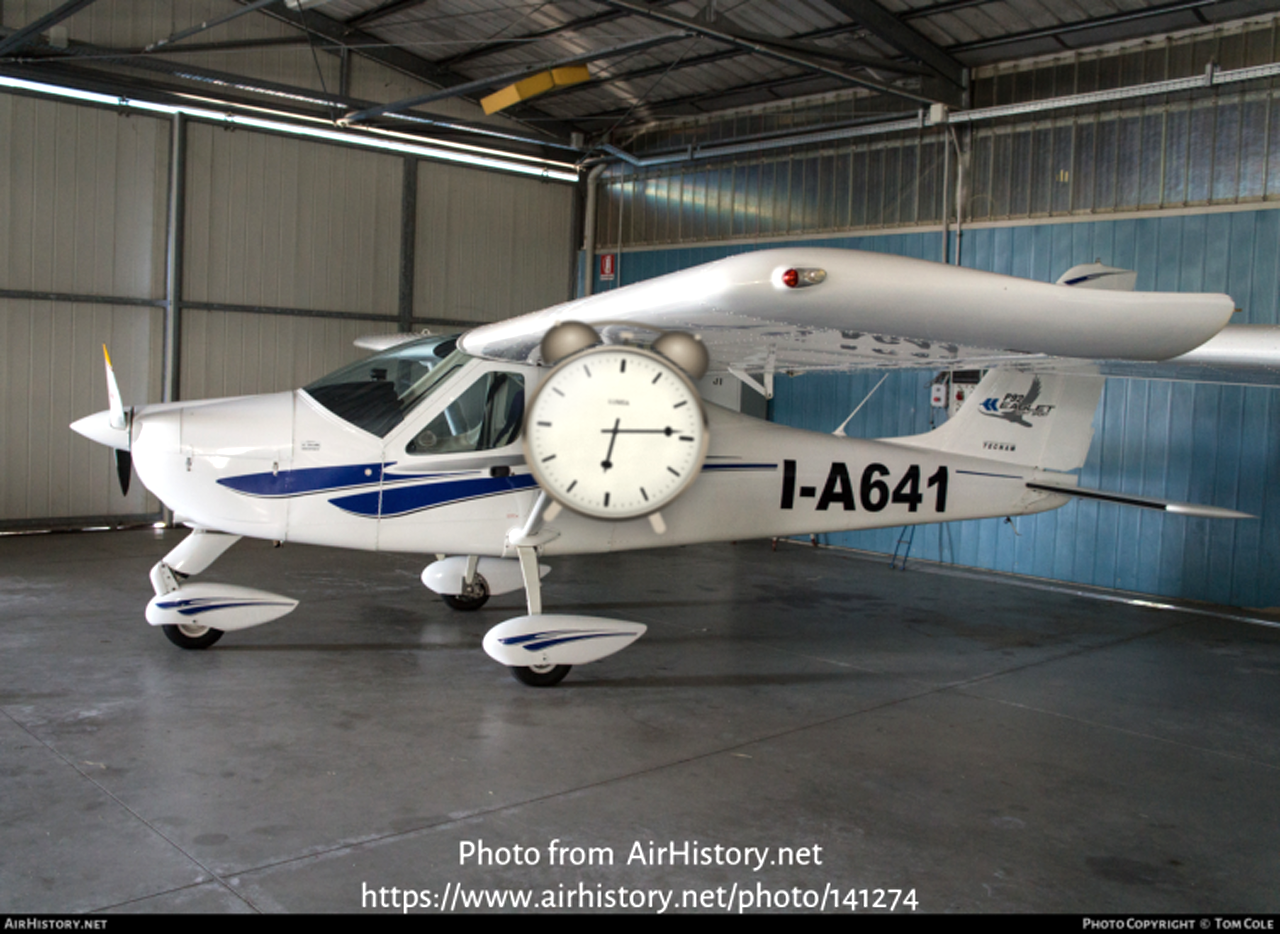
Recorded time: 6:14
